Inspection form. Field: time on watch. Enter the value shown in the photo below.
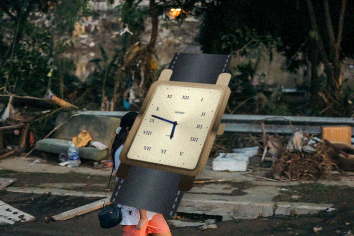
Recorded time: 5:47
